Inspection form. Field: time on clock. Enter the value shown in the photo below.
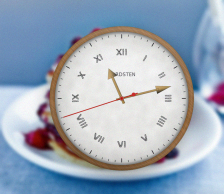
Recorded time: 11:12:42
